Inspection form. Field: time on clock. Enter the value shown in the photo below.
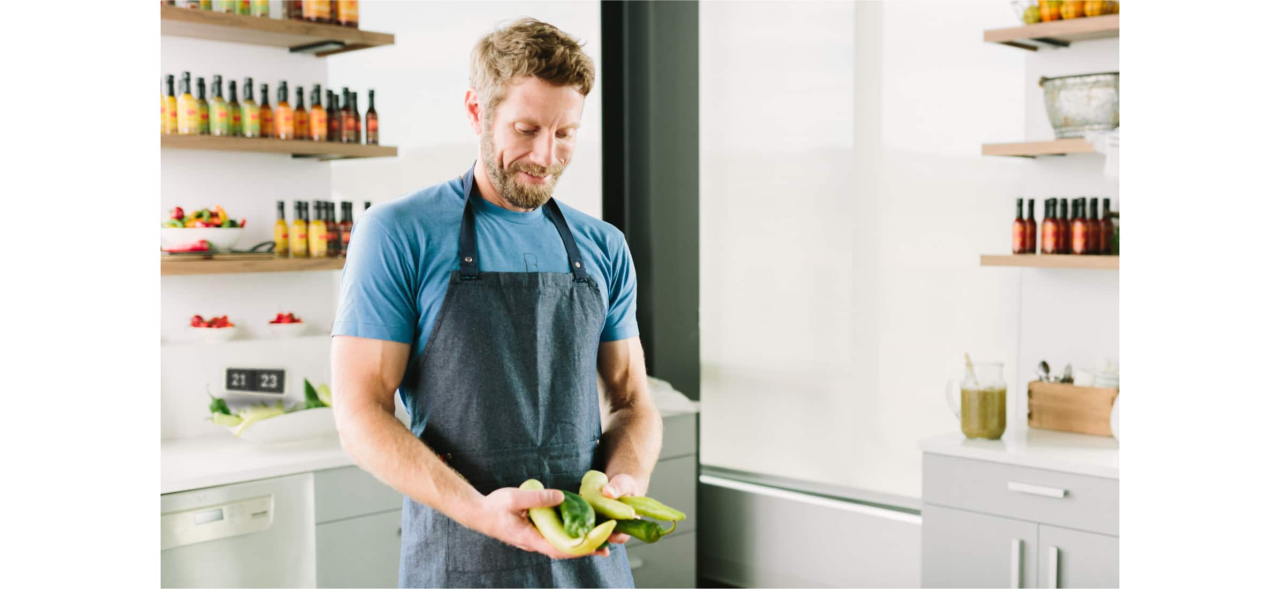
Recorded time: 21:23
